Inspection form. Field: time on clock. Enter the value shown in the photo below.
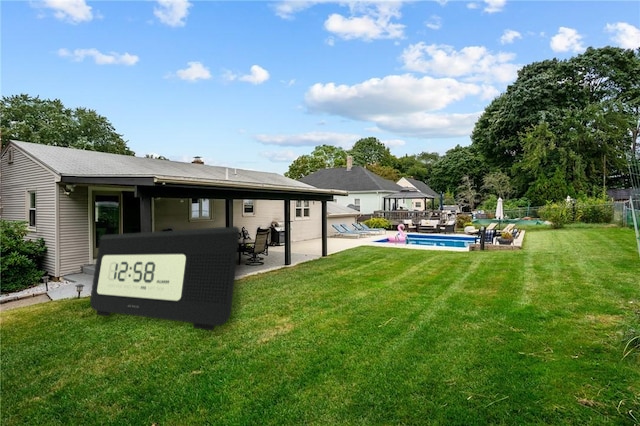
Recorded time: 12:58
